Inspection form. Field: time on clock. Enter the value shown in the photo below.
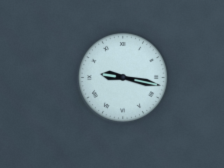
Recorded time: 9:17
